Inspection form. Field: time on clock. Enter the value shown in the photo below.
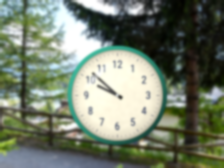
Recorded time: 9:52
